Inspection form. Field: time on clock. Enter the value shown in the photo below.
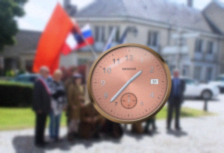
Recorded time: 1:37
